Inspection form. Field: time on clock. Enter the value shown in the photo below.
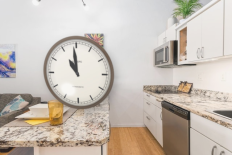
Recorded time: 10:59
